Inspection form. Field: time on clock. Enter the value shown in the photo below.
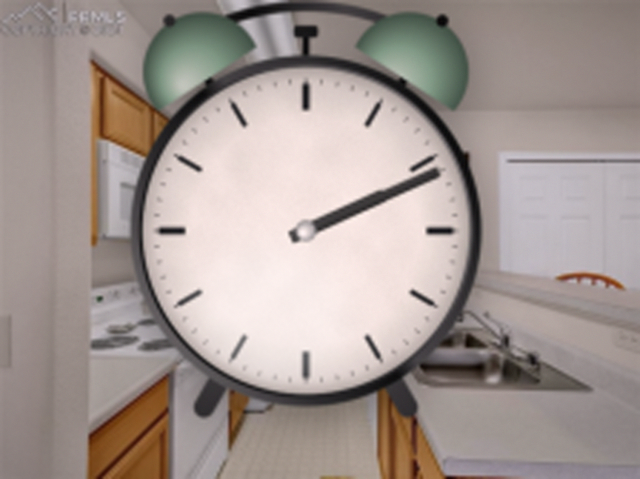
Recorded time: 2:11
